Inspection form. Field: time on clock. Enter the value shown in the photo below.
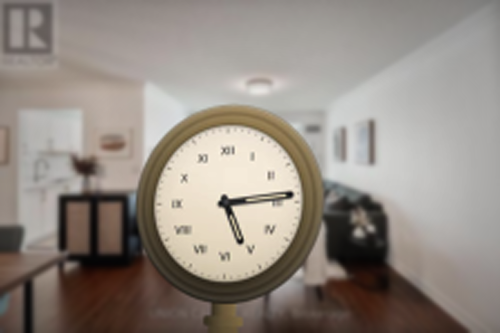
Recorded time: 5:14
